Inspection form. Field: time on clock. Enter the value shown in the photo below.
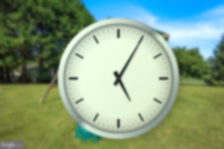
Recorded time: 5:05
